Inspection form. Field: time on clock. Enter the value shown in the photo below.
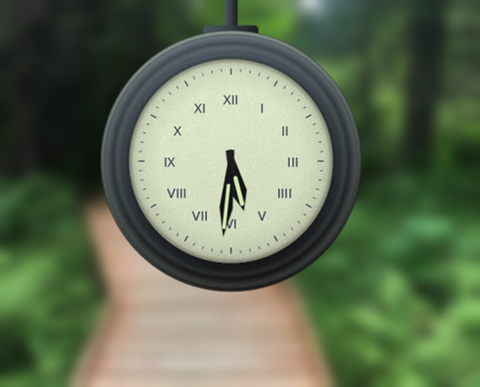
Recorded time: 5:31
